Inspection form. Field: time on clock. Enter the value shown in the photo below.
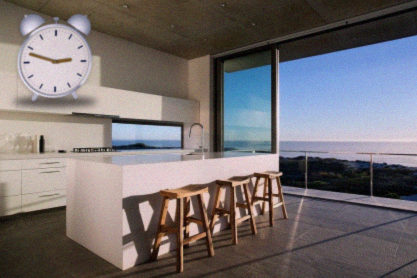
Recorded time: 2:48
